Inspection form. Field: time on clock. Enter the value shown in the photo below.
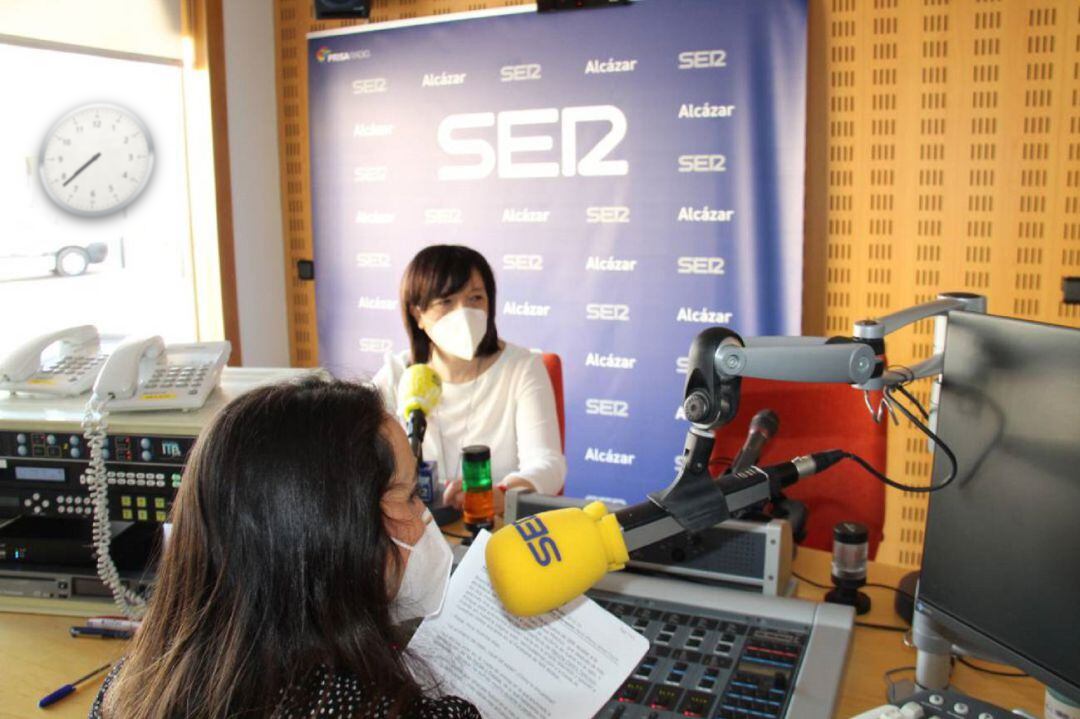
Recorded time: 7:38
